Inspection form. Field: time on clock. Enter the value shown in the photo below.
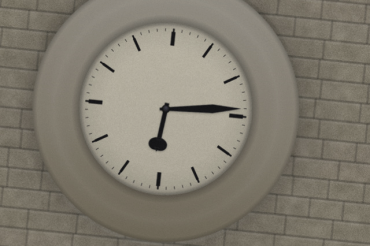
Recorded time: 6:14
